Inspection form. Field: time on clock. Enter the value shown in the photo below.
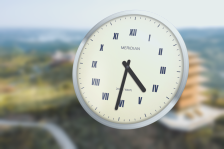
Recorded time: 4:31
